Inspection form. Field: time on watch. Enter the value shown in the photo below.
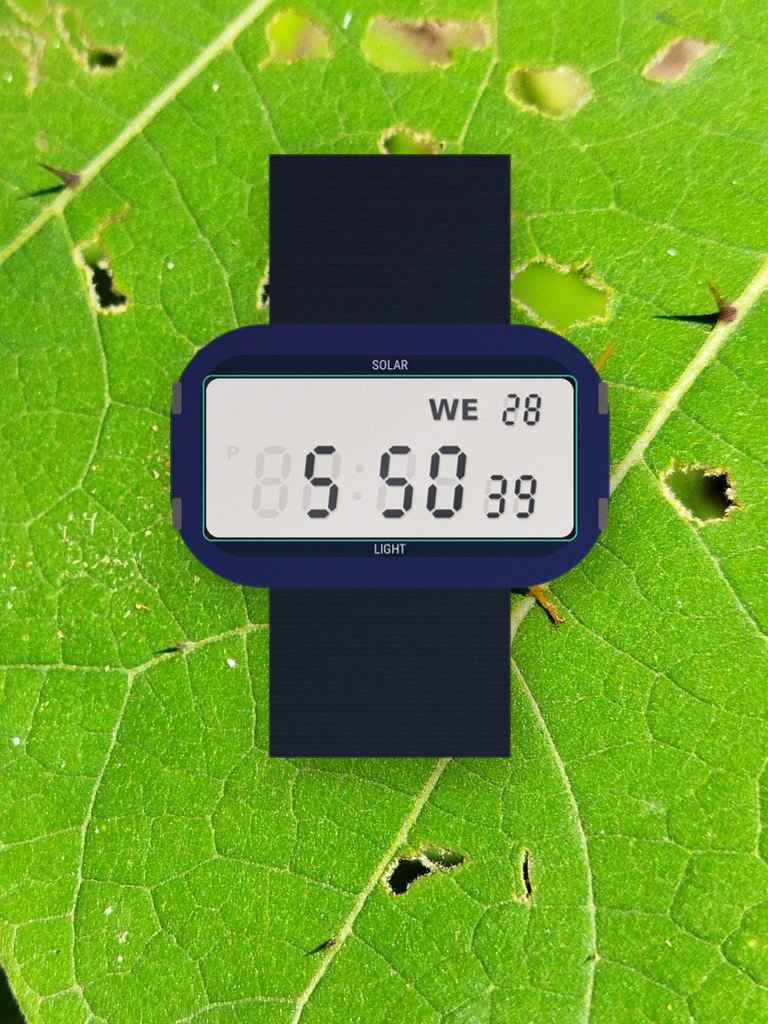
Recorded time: 5:50:39
